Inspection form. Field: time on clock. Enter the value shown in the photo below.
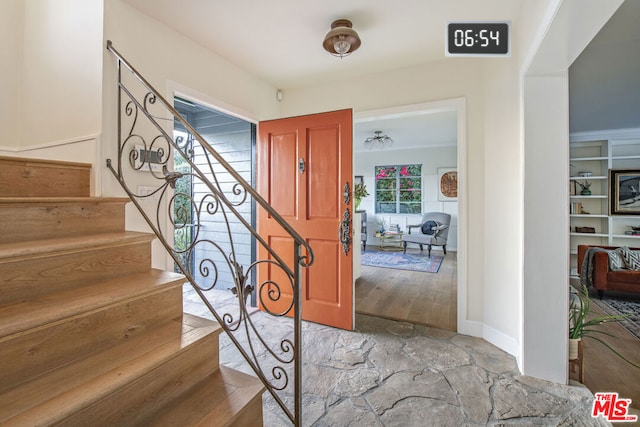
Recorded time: 6:54
